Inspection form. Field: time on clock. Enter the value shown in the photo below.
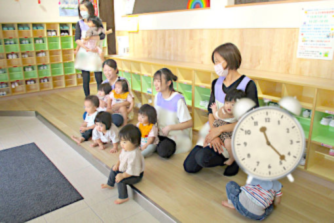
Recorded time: 11:23
